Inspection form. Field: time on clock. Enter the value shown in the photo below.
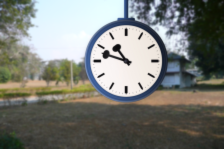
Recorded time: 10:48
